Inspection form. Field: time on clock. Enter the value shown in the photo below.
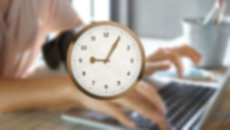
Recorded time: 9:05
